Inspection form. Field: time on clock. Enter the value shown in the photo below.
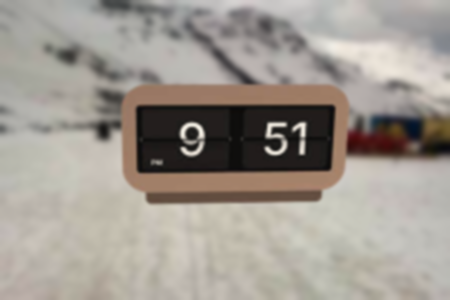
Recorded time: 9:51
